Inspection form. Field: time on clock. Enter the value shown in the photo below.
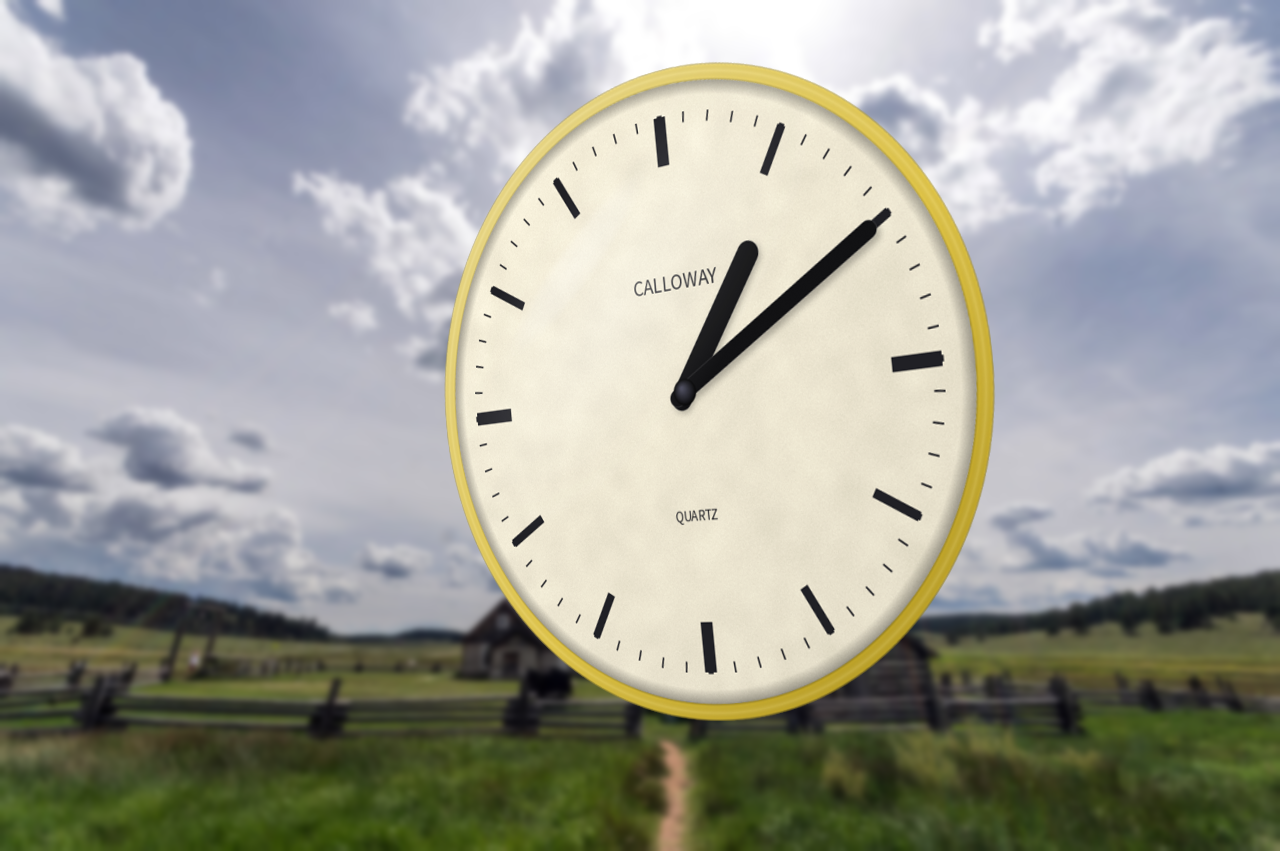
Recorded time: 1:10
